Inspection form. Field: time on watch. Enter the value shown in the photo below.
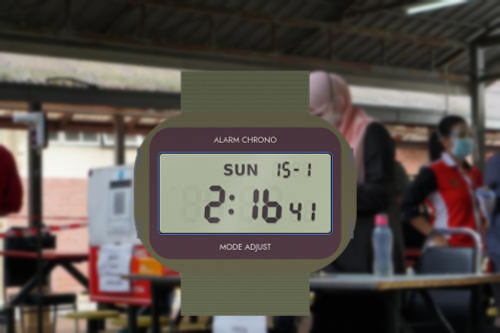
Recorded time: 2:16:41
